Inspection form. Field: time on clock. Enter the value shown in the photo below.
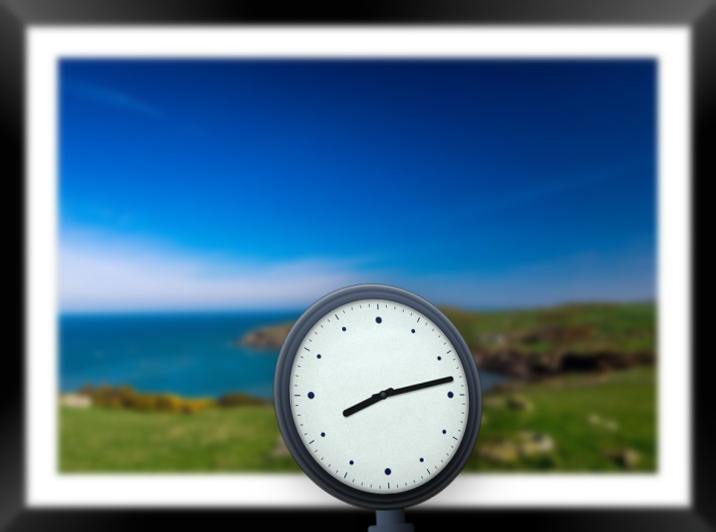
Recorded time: 8:13
